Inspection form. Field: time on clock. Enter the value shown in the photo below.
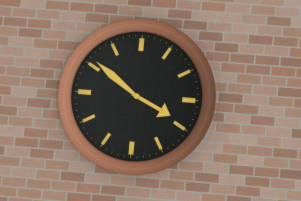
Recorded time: 3:51
